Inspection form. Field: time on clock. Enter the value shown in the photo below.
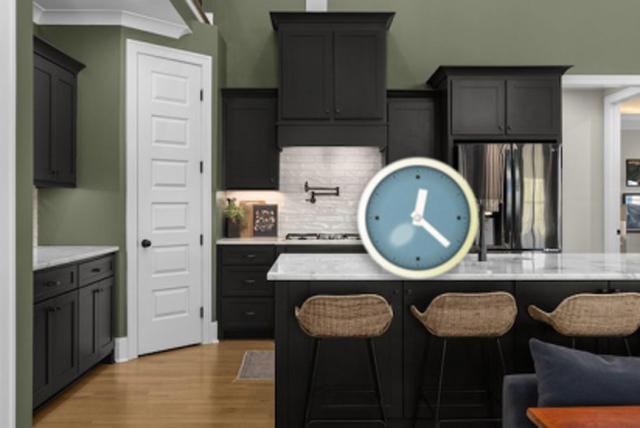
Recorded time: 12:22
